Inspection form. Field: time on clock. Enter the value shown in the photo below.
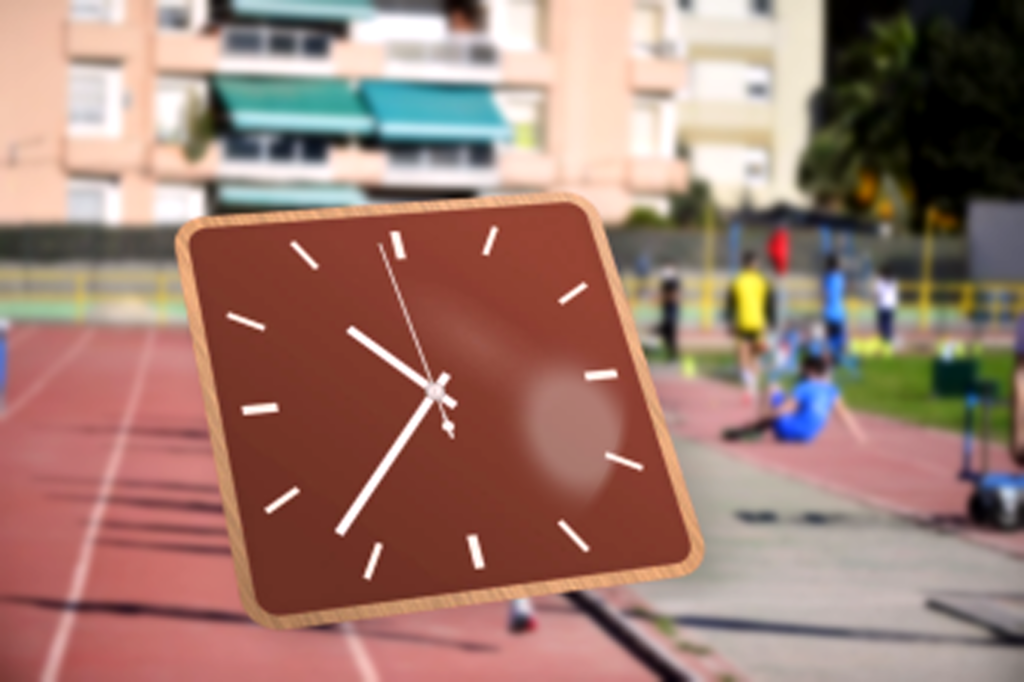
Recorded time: 10:36:59
